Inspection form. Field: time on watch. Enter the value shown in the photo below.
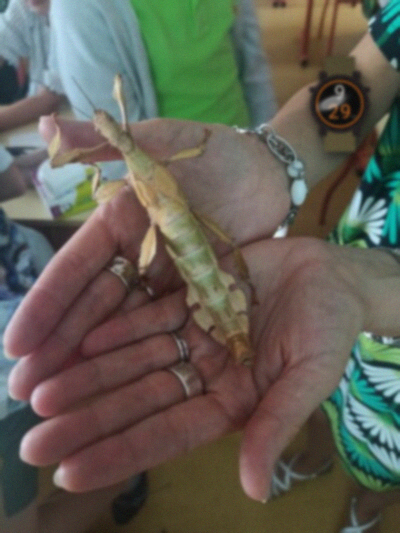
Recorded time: 9:29
